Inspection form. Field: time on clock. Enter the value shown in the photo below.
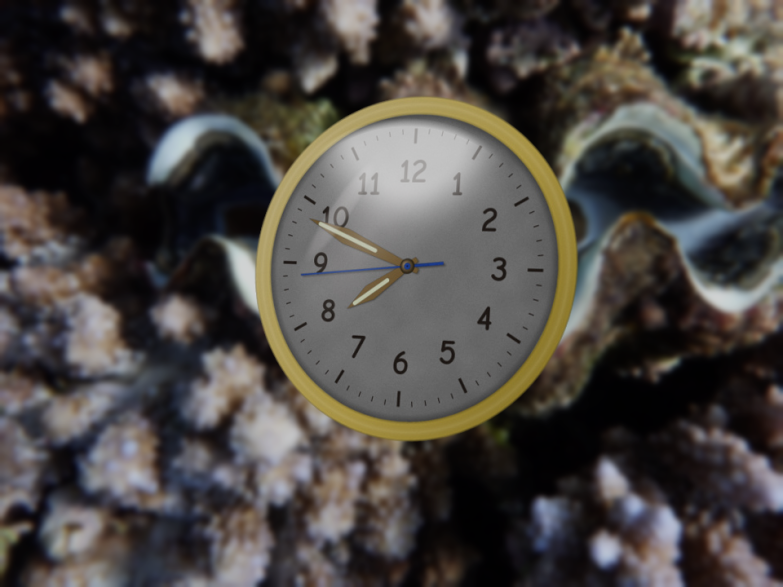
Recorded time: 7:48:44
